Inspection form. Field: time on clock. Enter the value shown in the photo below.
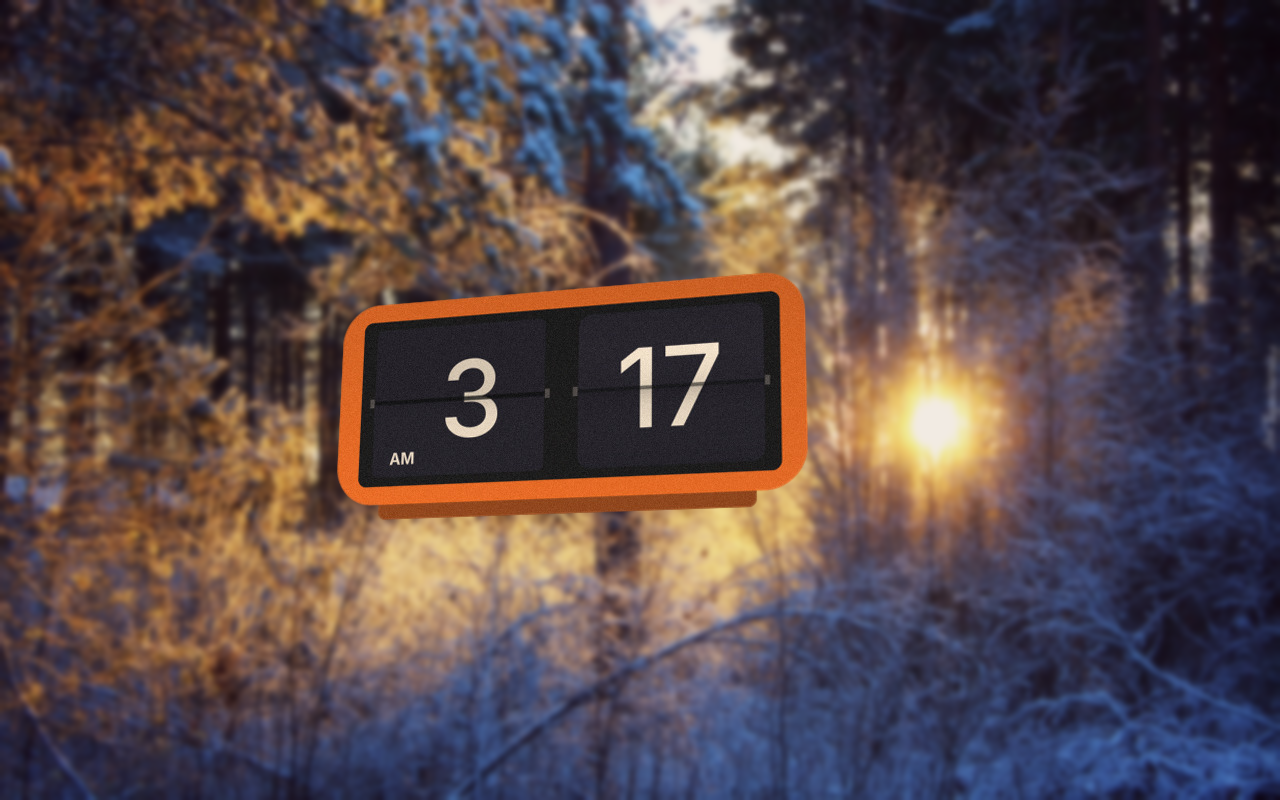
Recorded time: 3:17
